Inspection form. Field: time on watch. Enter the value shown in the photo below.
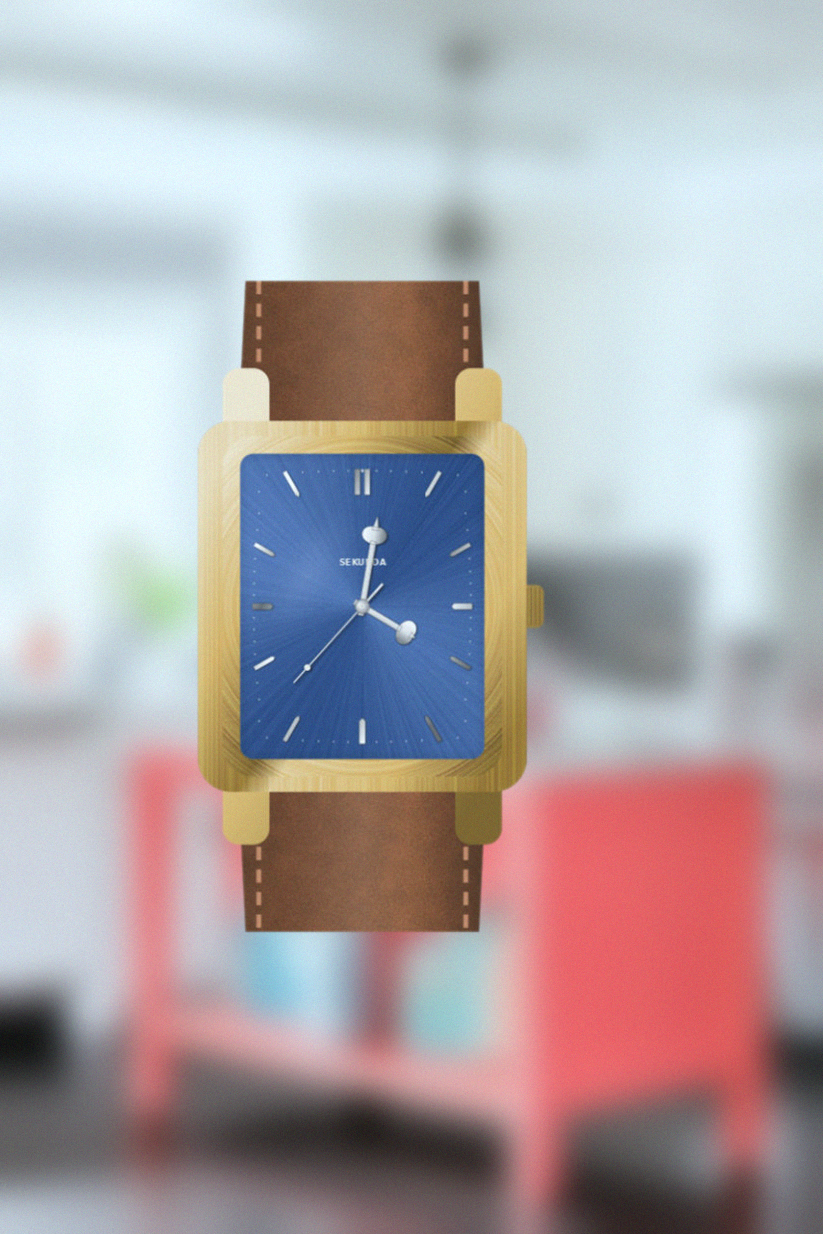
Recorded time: 4:01:37
